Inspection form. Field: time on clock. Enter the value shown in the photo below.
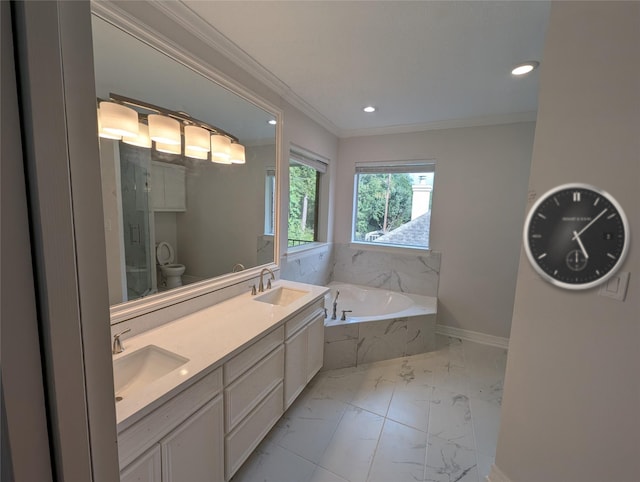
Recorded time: 5:08
